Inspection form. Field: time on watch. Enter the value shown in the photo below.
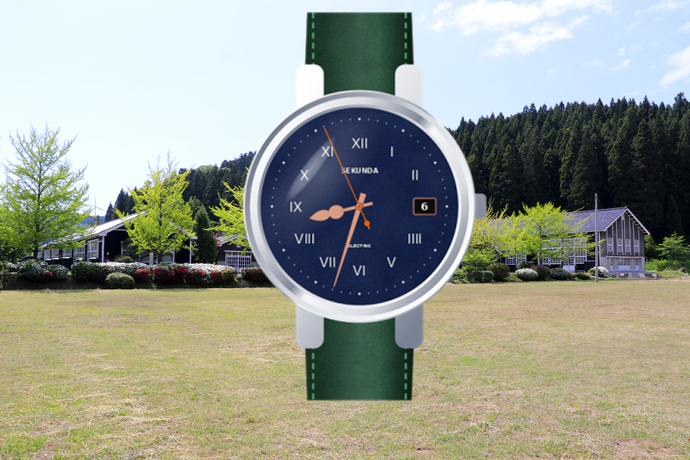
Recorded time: 8:32:56
